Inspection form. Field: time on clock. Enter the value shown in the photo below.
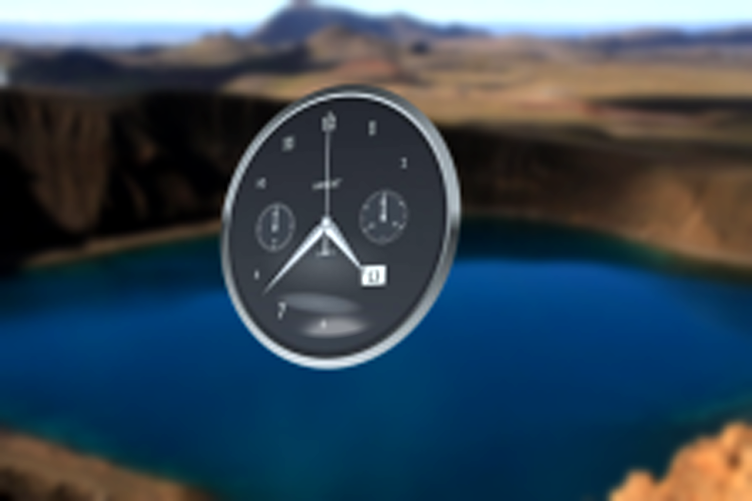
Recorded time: 4:38
